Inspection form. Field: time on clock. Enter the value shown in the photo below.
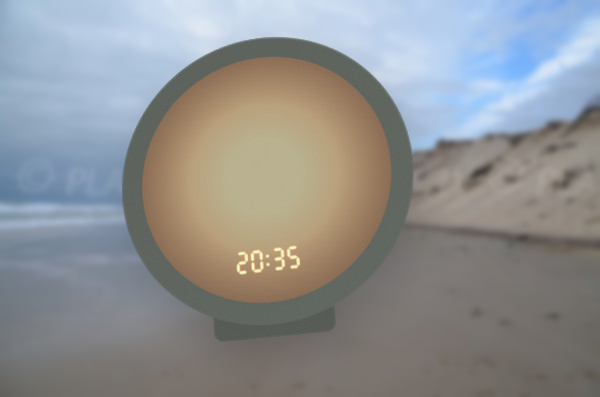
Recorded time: 20:35
